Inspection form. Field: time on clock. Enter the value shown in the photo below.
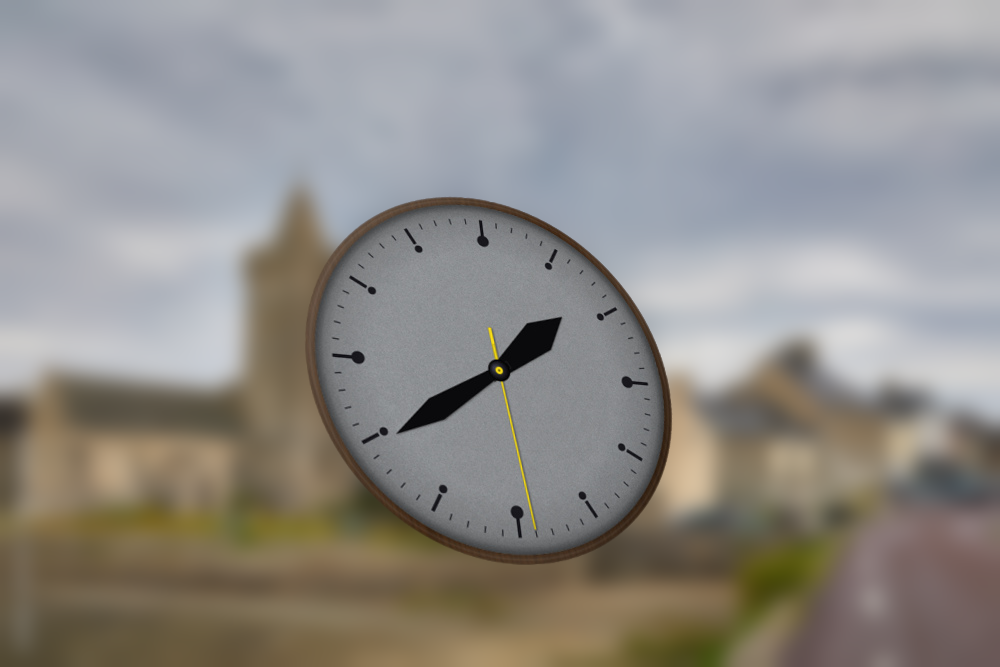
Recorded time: 1:39:29
